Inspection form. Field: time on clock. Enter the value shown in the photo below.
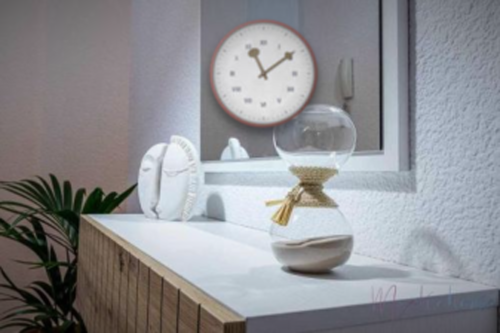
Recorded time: 11:09
